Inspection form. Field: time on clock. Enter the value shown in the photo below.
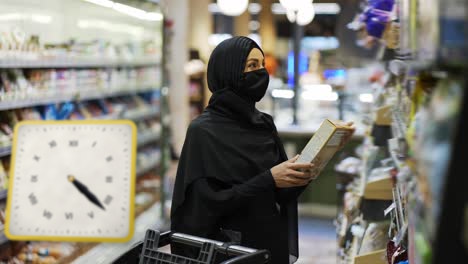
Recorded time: 4:22
